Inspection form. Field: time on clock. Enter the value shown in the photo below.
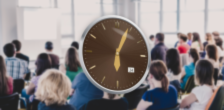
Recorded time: 6:04
